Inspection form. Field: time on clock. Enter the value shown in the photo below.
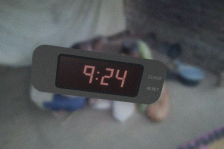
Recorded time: 9:24
